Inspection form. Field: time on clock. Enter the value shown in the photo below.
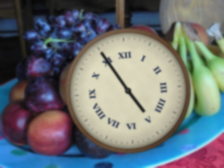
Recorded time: 4:55
